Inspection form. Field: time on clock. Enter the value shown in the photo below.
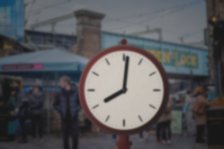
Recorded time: 8:01
